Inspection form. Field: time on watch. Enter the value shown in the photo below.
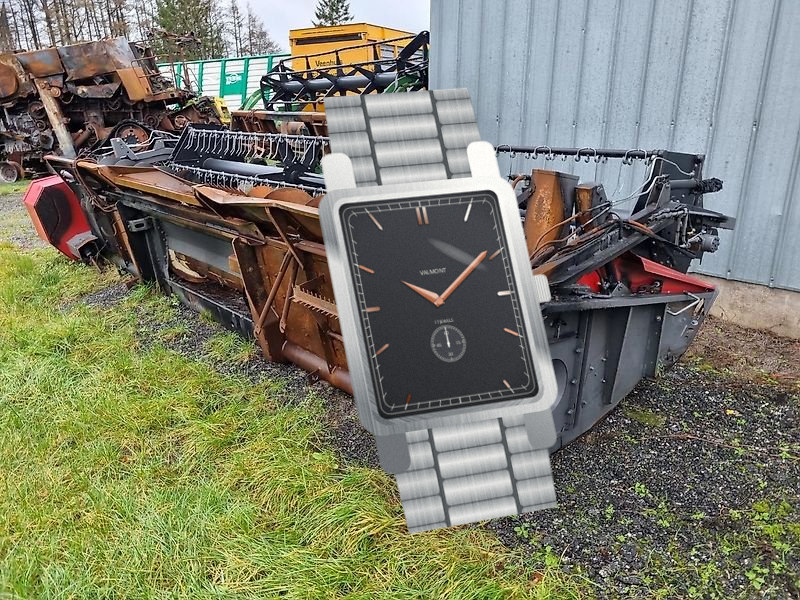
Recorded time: 10:09
